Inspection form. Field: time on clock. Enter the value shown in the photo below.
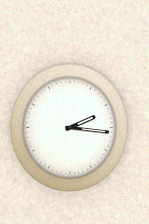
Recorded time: 2:16
